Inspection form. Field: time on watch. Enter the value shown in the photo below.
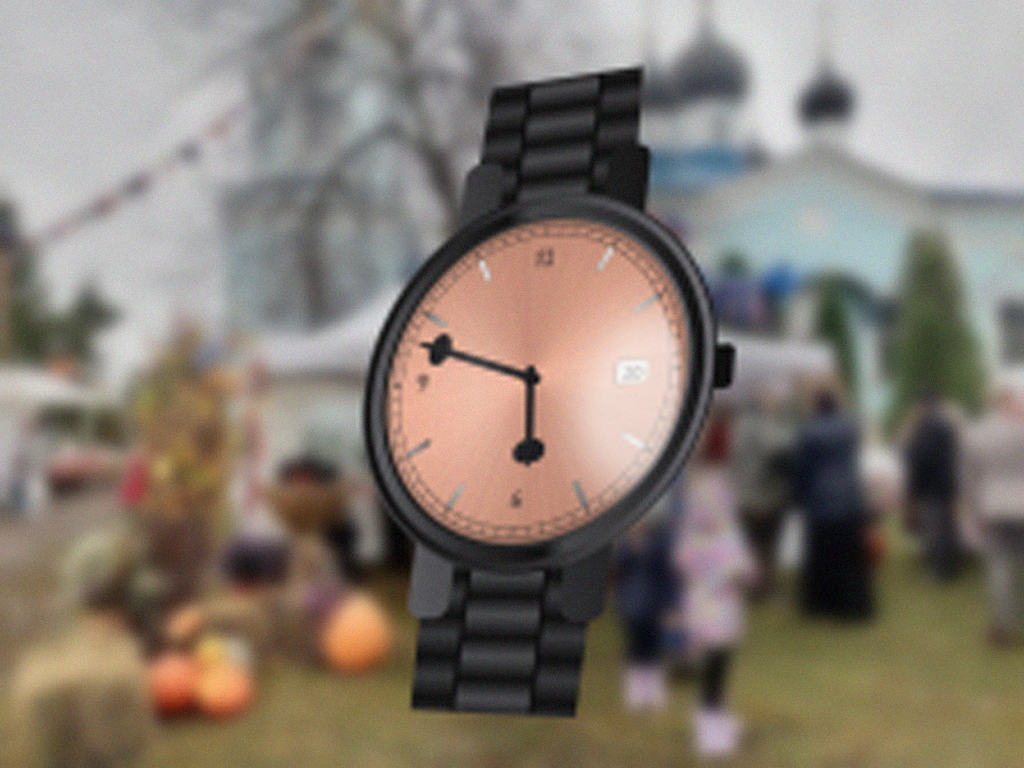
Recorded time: 5:48
